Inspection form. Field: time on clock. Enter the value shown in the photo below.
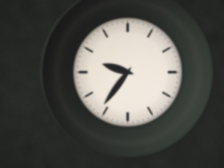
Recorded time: 9:36
